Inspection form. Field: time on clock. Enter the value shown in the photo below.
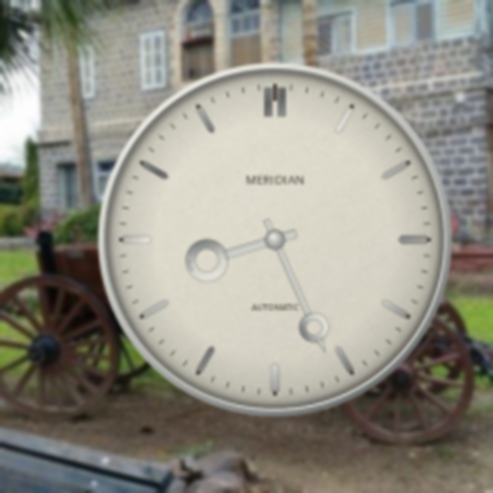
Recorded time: 8:26
